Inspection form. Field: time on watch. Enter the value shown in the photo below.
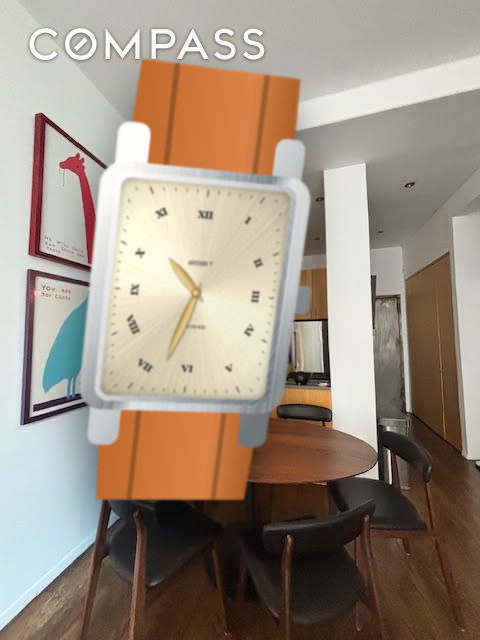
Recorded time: 10:33
